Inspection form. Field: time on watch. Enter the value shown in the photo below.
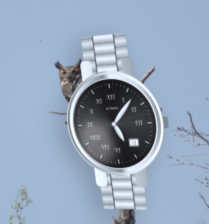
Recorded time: 5:07
